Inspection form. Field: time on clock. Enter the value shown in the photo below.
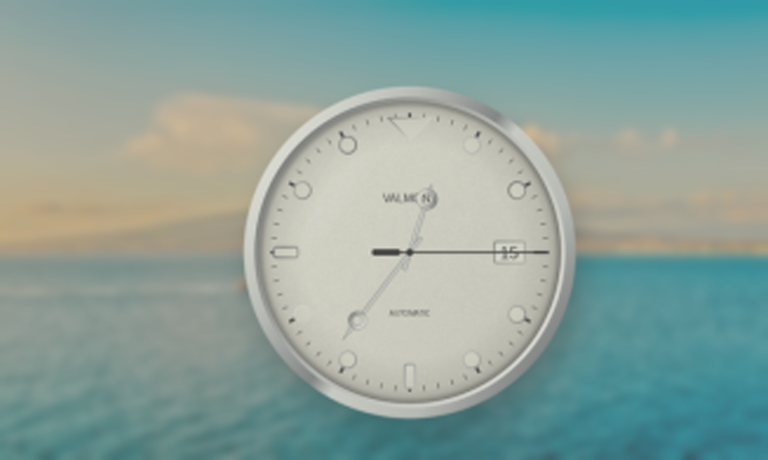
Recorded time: 12:36:15
